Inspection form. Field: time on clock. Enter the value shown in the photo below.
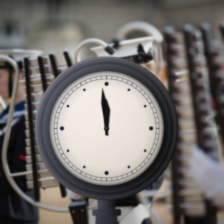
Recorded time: 11:59
